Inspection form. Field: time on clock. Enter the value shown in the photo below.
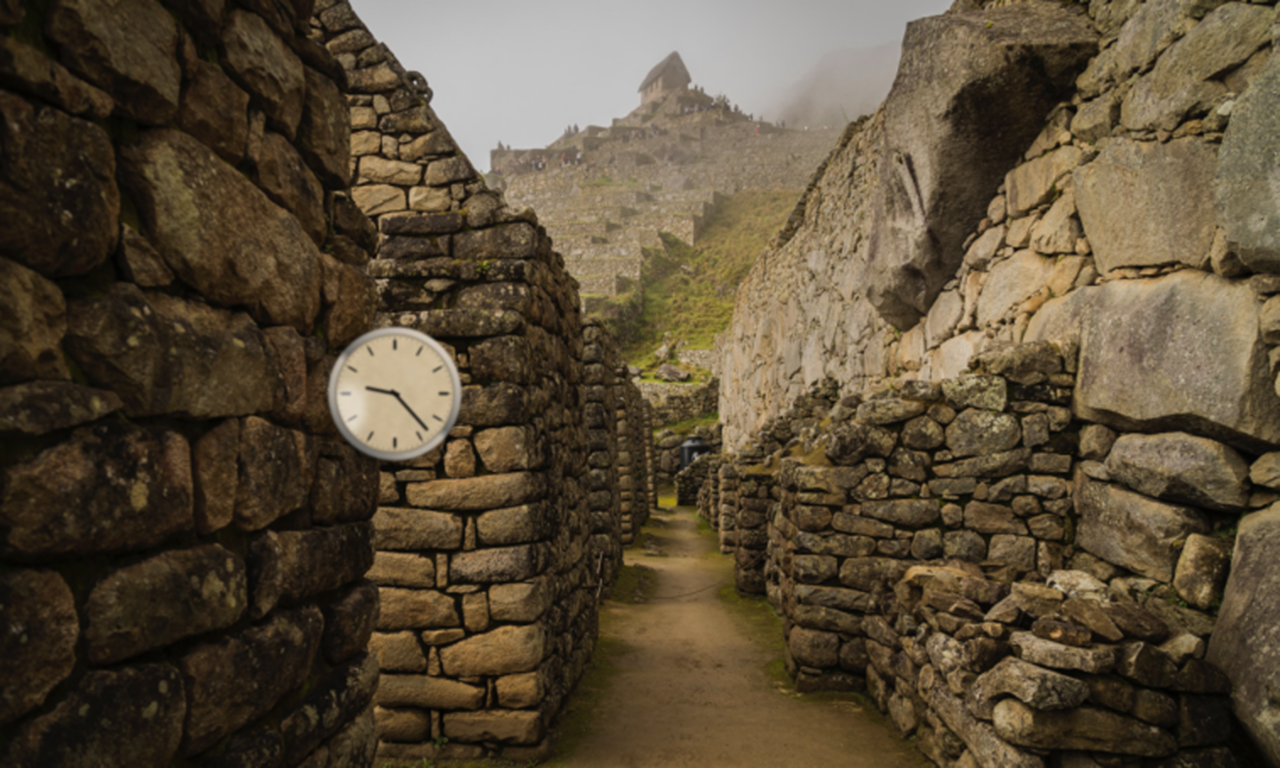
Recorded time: 9:23
